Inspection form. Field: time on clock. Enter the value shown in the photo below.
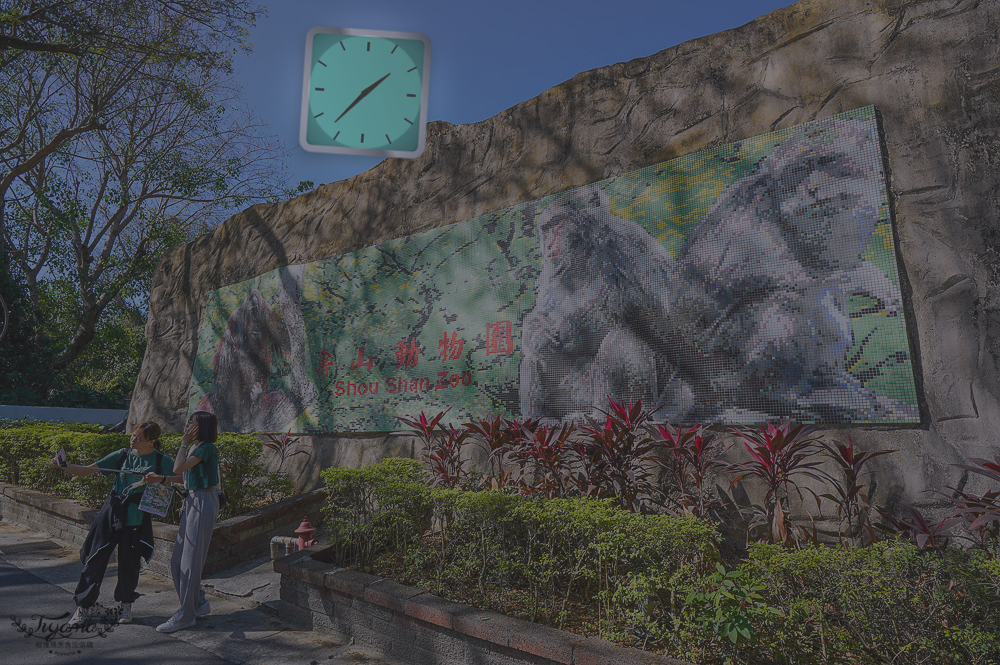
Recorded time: 1:37
